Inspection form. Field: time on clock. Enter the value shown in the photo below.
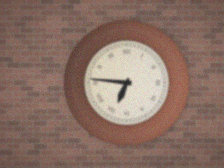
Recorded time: 6:46
